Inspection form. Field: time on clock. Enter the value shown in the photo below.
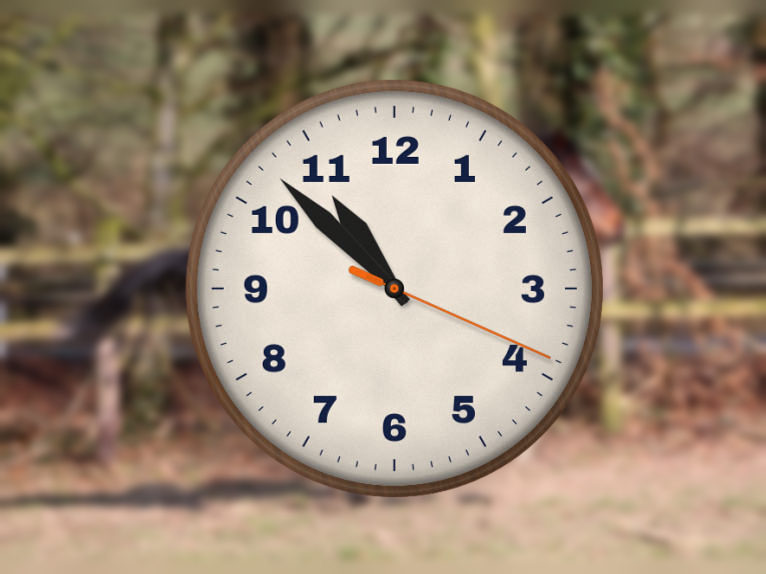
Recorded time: 10:52:19
